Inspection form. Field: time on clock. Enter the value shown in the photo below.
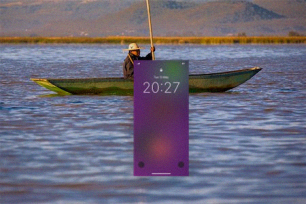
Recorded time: 20:27
